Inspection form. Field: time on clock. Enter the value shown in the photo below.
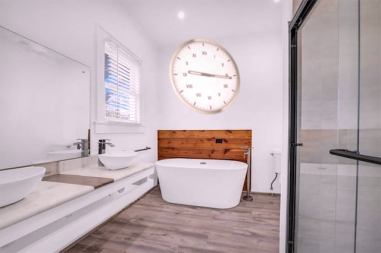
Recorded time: 9:16
